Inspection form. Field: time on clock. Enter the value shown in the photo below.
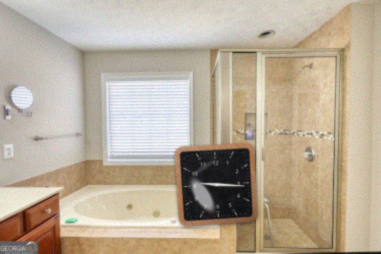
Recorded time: 9:16
